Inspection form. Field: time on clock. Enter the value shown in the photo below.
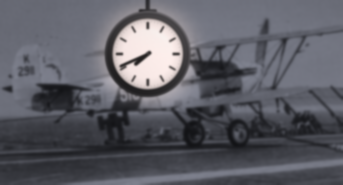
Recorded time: 7:41
